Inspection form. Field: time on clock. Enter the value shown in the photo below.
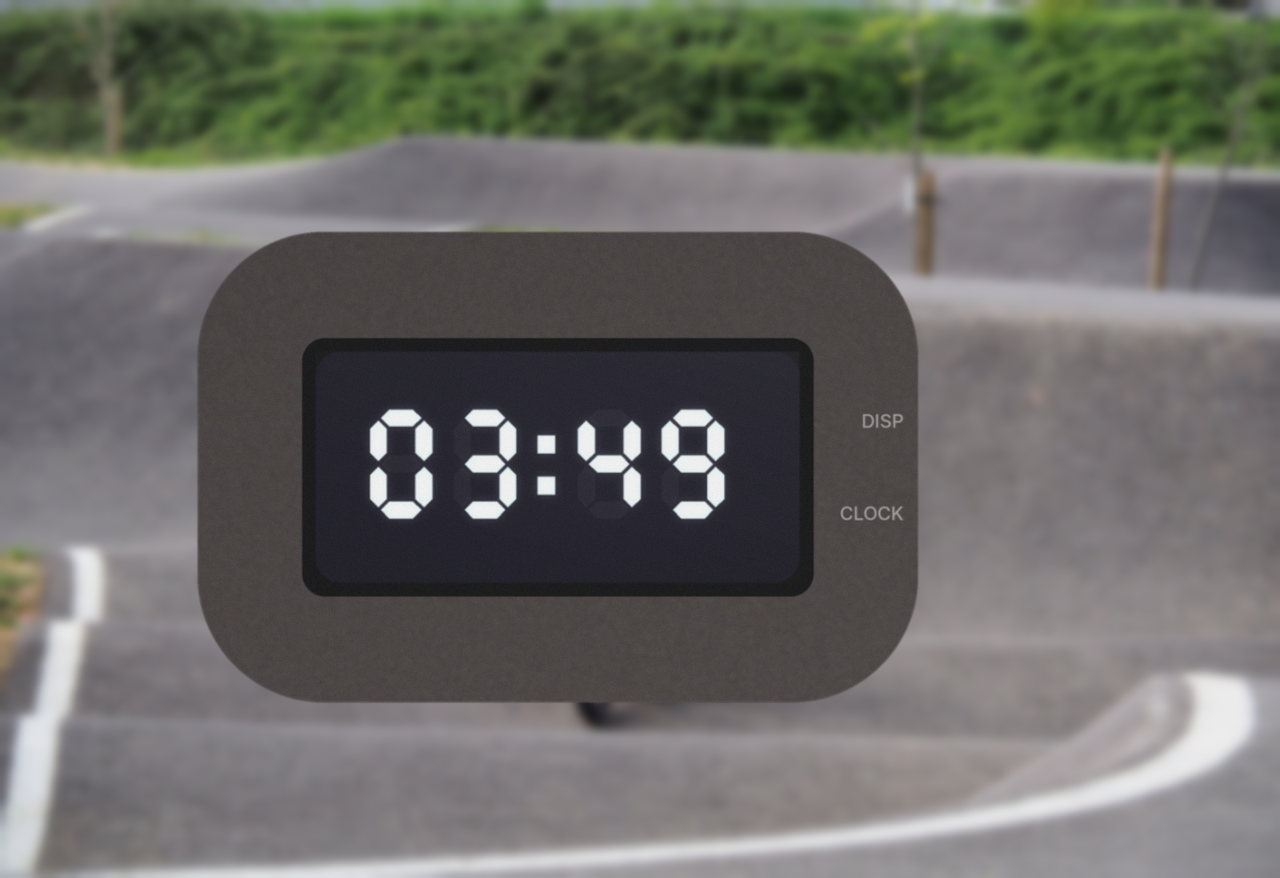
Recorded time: 3:49
